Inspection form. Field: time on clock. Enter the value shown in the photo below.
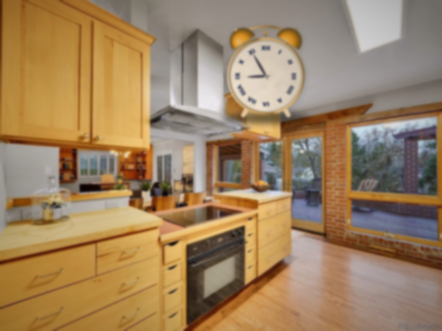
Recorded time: 8:55
